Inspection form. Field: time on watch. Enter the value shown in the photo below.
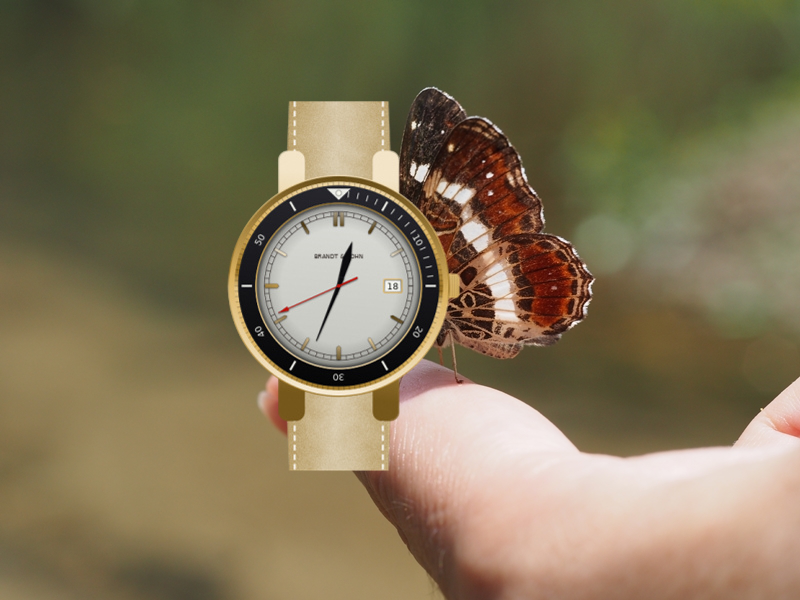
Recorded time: 12:33:41
